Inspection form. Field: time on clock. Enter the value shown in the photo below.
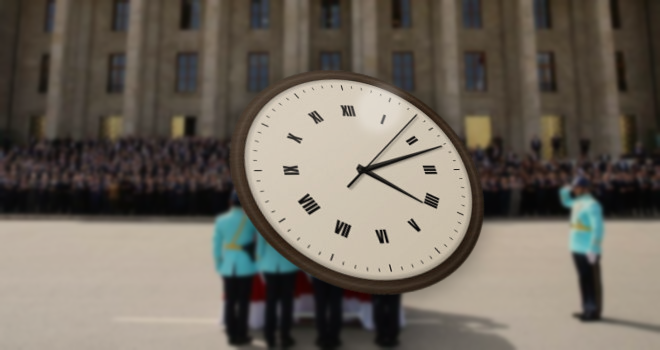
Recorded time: 4:12:08
